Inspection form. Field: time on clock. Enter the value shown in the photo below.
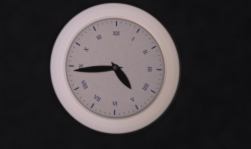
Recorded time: 4:44
